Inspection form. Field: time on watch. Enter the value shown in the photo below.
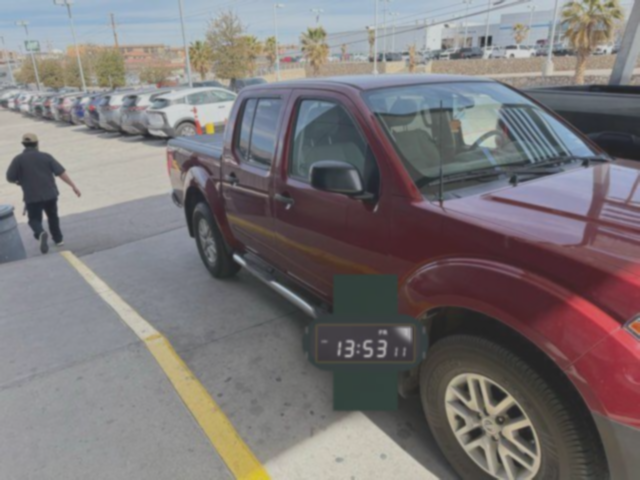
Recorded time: 13:53
